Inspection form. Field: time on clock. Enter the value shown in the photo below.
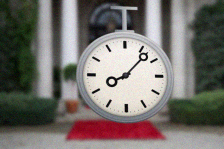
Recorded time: 8:07
